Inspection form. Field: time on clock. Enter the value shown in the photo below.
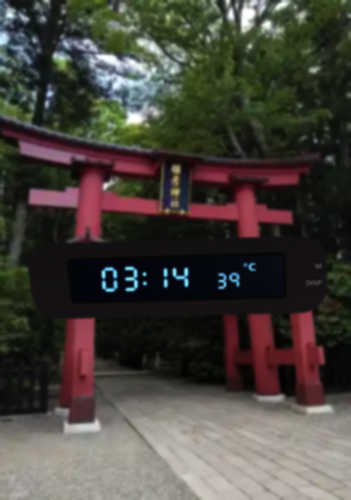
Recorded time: 3:14
